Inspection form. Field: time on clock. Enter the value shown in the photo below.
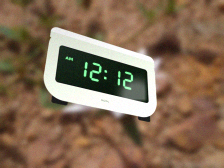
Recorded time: 12:12
